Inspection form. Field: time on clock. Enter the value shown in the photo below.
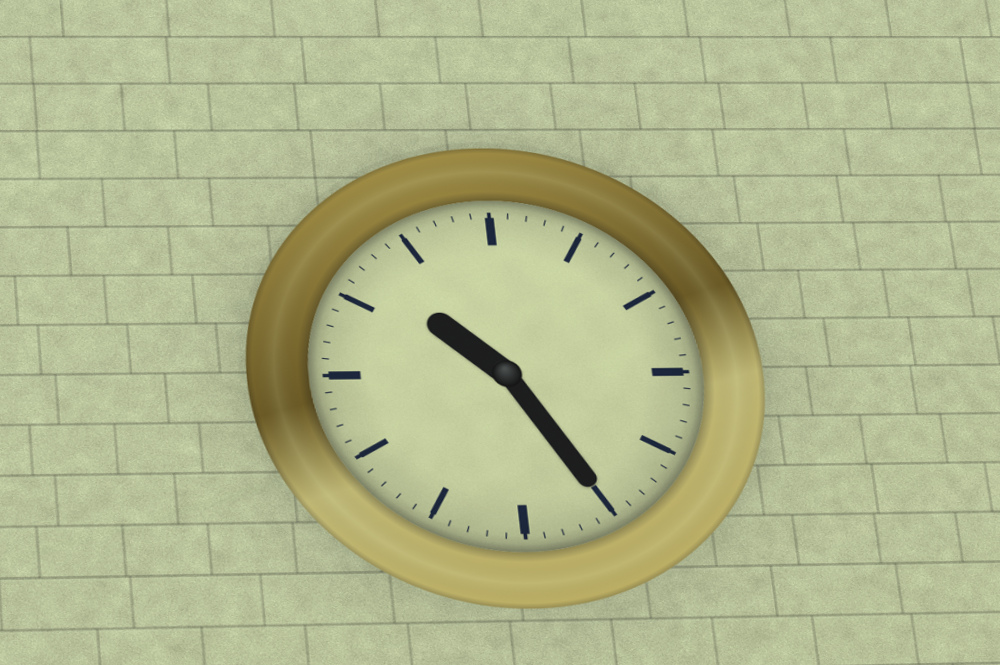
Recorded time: 10:25
